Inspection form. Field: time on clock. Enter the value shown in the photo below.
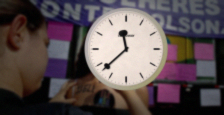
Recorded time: 11:38
